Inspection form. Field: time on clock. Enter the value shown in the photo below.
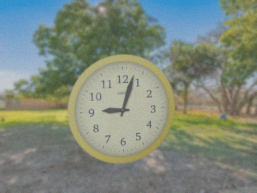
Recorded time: 9:03
